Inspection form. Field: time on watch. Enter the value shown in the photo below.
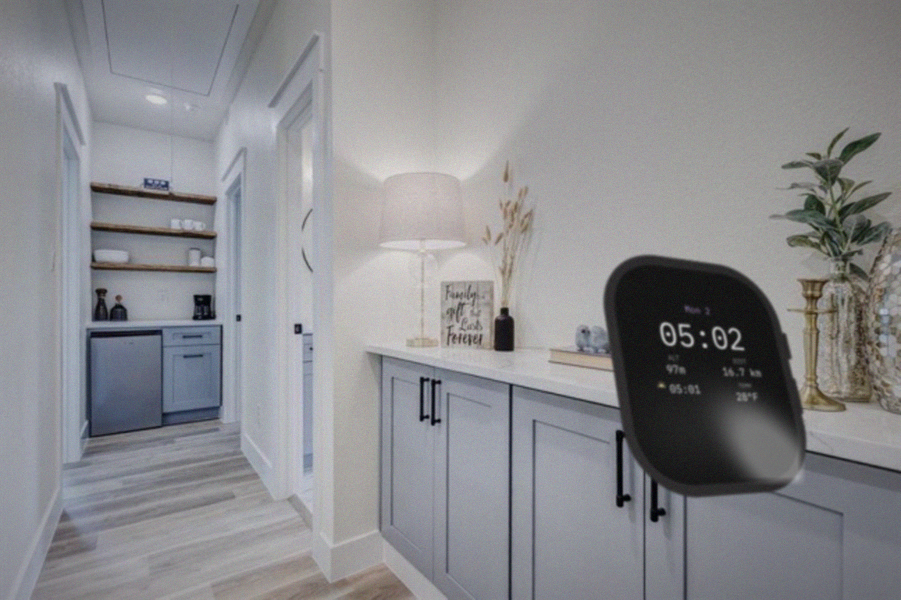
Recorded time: 5:02
